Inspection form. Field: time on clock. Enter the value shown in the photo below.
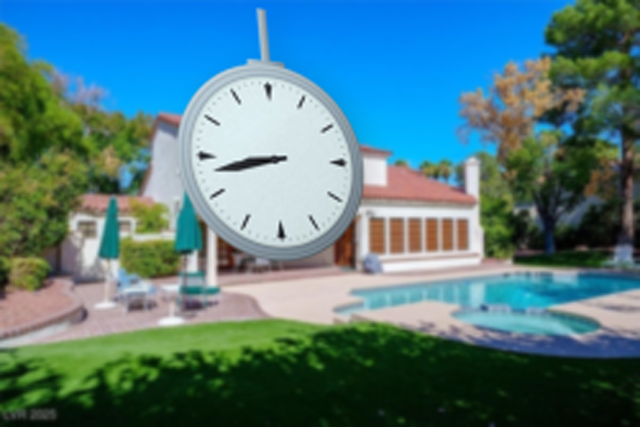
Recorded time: 8:43
